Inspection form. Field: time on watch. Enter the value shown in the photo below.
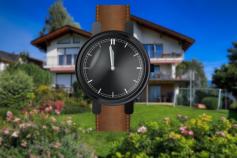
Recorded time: 11:59
